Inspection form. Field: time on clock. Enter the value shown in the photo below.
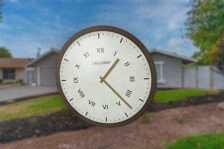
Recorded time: 1:23
